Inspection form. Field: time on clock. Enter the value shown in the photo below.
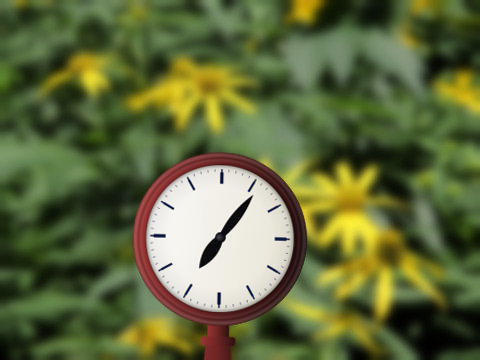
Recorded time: 7:06
